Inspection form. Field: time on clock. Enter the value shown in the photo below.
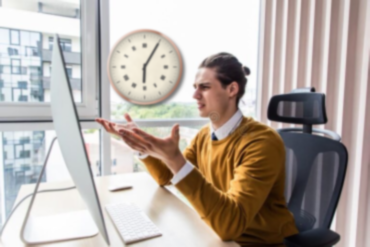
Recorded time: 6:05
